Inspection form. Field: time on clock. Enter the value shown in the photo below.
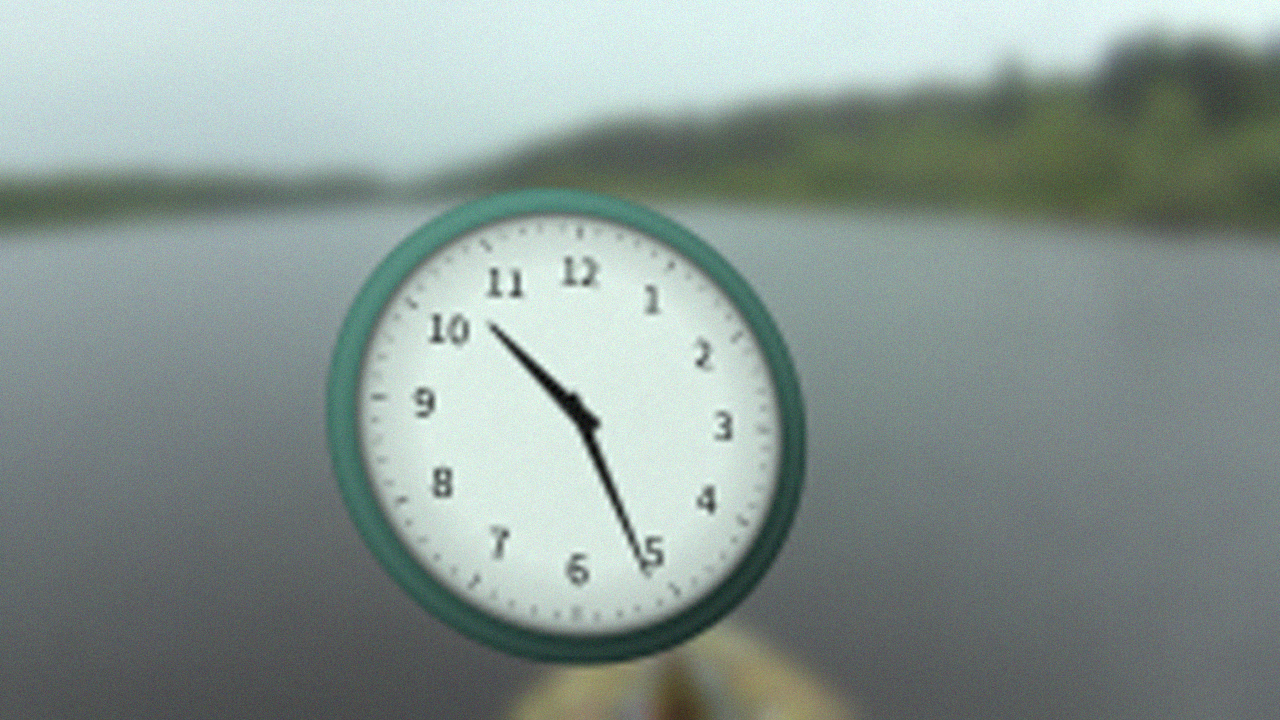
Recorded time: 10:26
